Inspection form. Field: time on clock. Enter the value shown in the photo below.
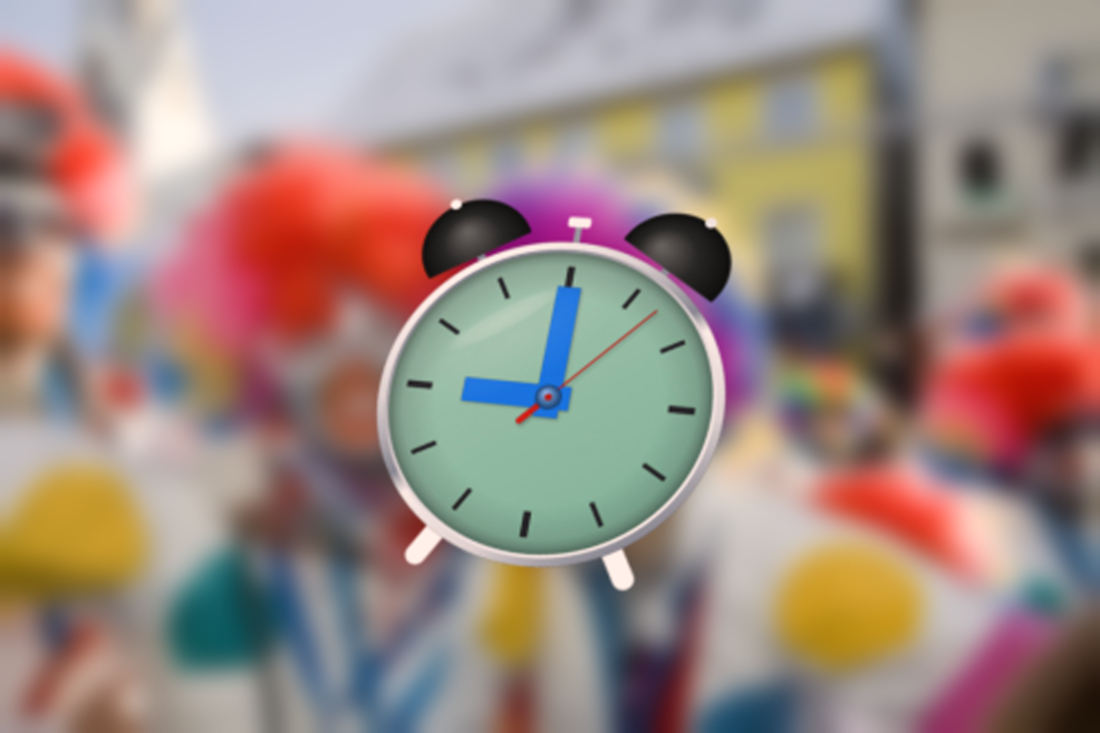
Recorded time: 9:00:07
